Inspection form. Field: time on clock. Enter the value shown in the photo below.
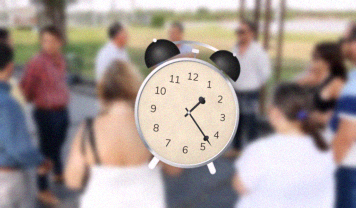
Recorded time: 1:23
